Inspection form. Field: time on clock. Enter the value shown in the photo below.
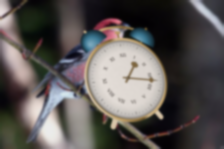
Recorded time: 1:17
